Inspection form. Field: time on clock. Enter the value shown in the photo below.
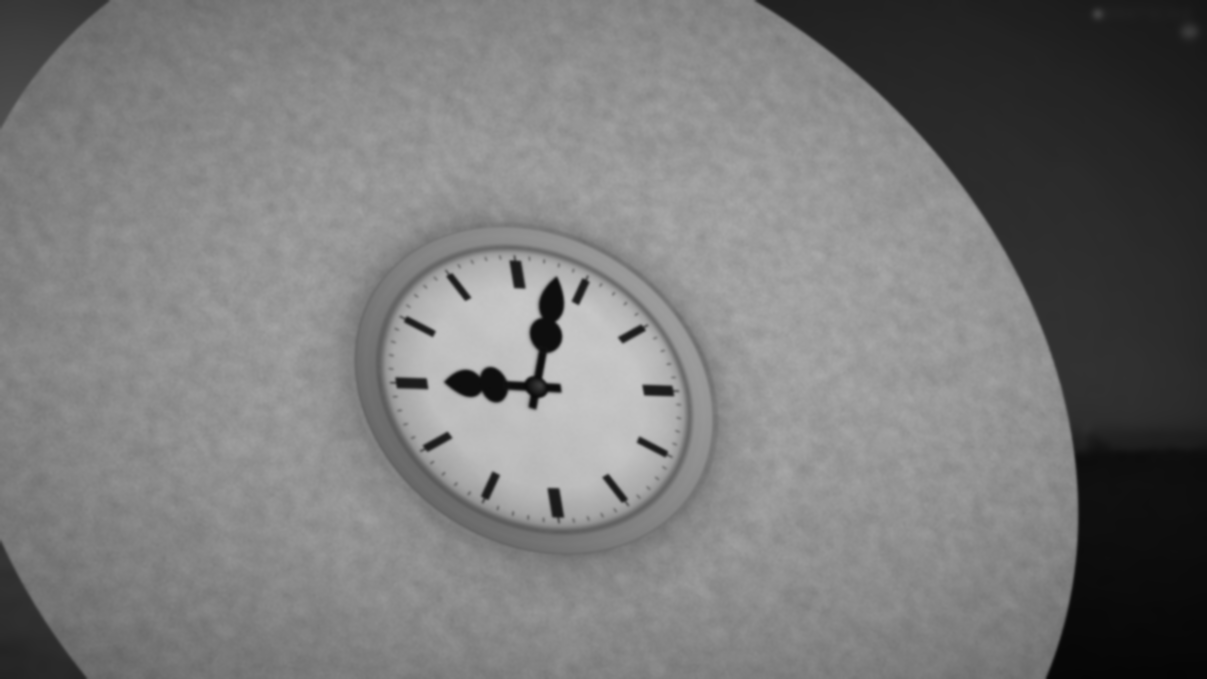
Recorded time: 9:03
